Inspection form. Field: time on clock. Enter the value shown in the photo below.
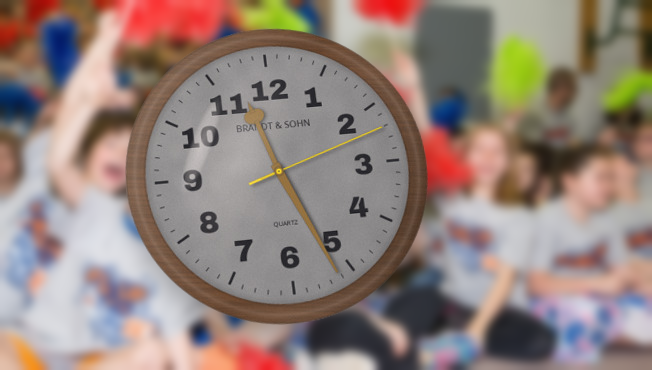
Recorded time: 11:26:12
